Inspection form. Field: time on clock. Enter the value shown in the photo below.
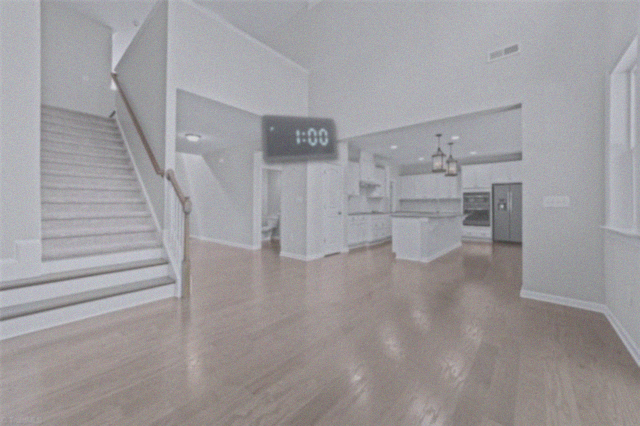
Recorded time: 1:00
